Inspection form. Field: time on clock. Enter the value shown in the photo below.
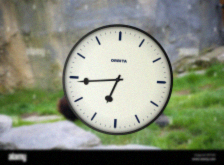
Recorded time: 6:44
